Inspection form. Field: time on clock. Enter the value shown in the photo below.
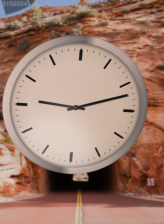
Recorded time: 9:12
